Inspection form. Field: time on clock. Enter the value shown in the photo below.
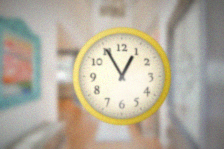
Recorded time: 12:55
